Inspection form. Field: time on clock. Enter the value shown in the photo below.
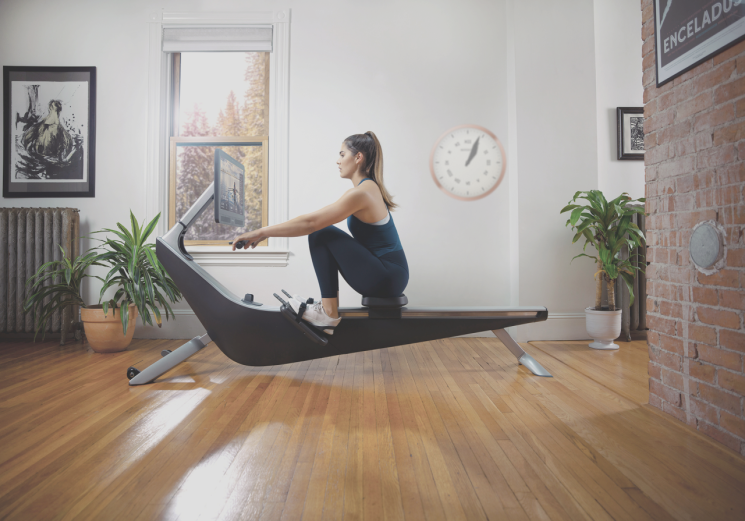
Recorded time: 1:04
